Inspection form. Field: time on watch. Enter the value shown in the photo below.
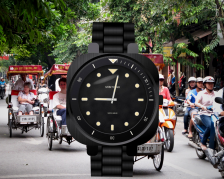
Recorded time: 9:02
